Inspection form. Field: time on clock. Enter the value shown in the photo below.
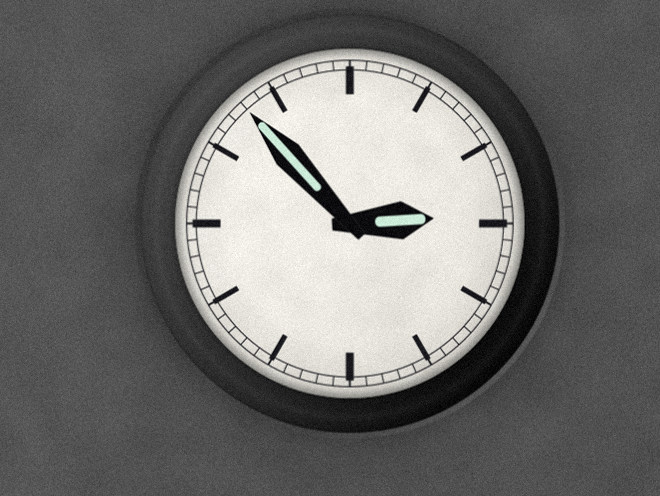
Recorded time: 2:53
